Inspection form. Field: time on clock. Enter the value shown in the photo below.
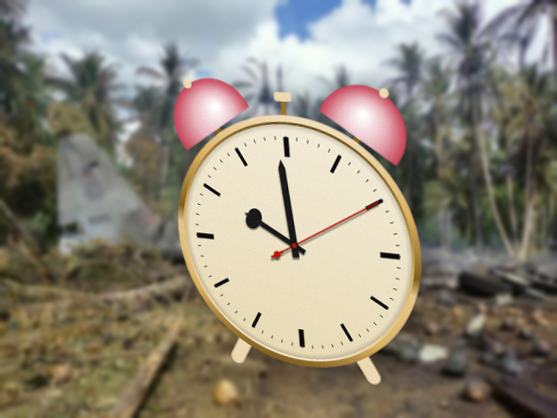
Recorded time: 9:59:10
